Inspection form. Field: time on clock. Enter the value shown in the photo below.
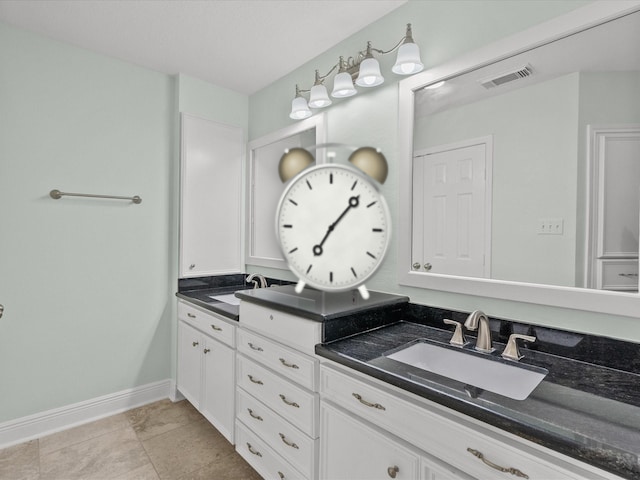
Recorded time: 7:07
